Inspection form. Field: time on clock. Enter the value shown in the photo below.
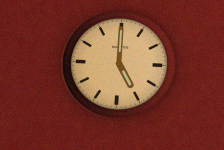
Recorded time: 5:00
